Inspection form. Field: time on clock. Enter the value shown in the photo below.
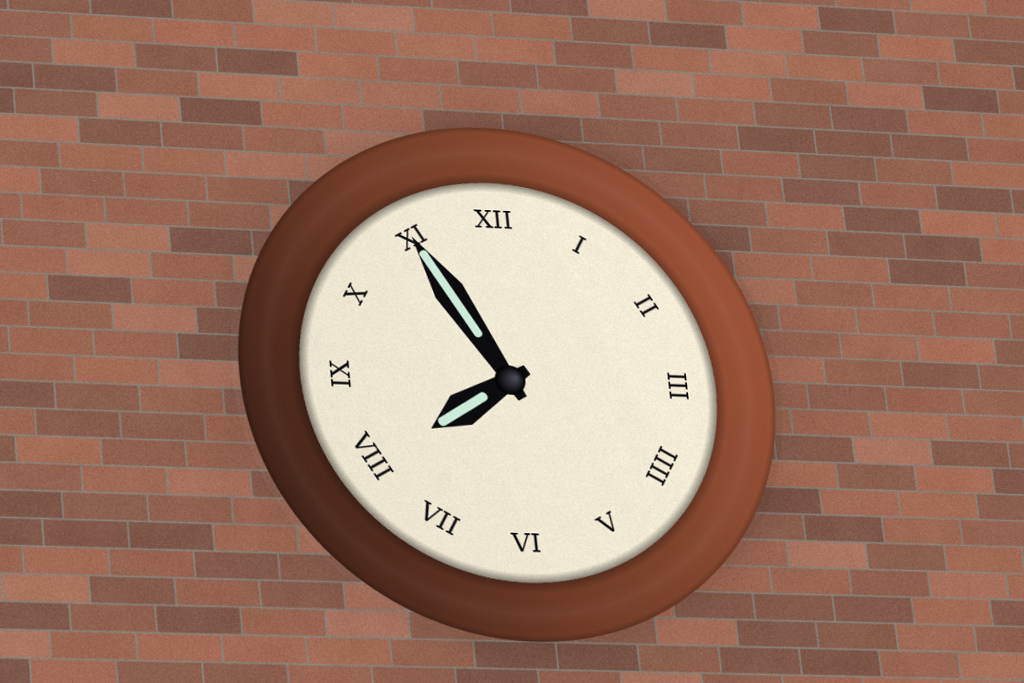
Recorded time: 7:55
